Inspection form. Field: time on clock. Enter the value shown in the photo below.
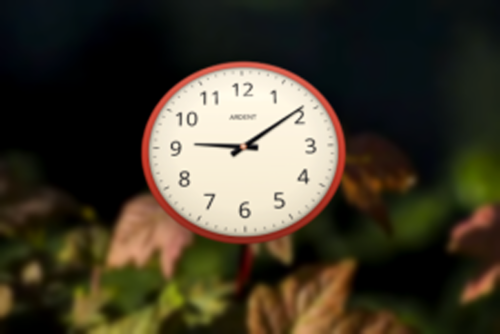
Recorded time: 9:09
